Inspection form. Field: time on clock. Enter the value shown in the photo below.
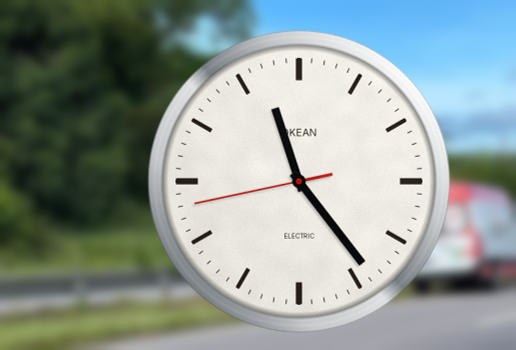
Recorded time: 11:23:43
